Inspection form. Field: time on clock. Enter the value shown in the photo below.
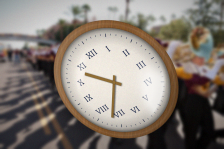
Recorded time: 10:37
